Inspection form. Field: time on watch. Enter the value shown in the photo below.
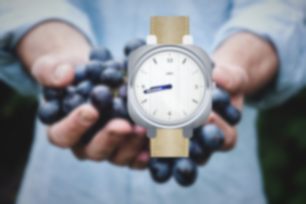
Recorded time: 8:43
